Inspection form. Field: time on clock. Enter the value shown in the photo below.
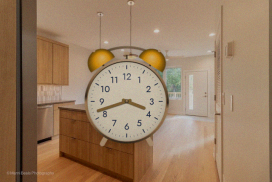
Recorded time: 3:42
